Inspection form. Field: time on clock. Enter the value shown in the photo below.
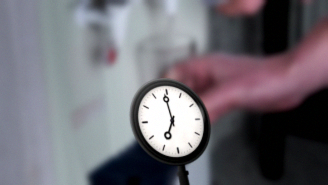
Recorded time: 6:59
